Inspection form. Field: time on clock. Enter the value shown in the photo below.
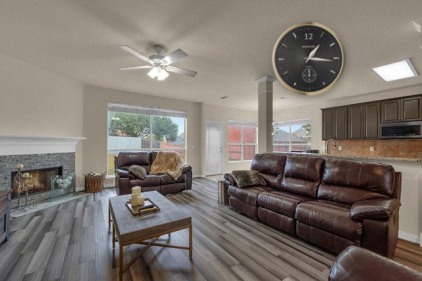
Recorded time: 1:16
